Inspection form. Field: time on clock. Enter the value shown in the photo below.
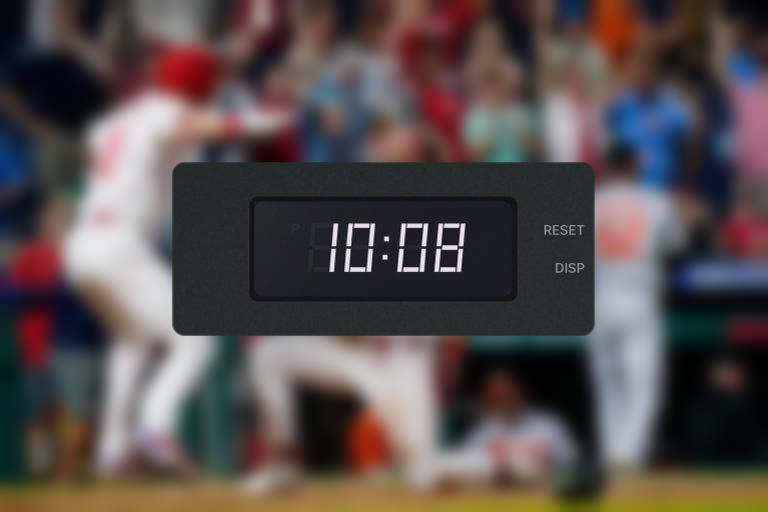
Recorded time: 10:08
